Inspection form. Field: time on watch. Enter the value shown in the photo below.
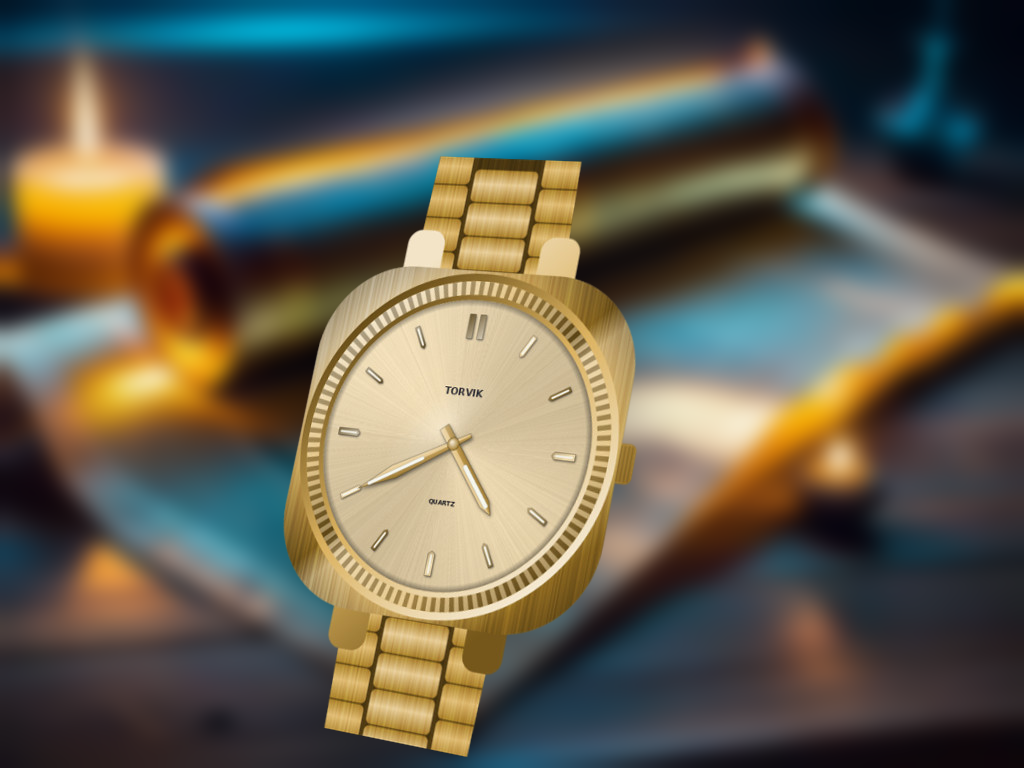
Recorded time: 4:40
